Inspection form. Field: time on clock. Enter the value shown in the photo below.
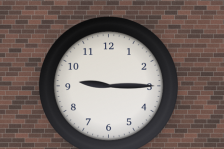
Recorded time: 9:15
